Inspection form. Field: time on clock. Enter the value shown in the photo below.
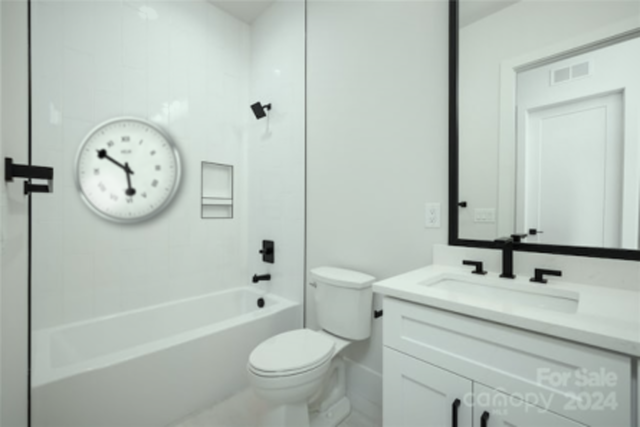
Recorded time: 5:51
